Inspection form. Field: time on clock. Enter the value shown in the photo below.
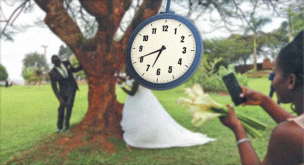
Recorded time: 6:41
